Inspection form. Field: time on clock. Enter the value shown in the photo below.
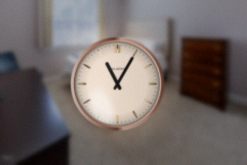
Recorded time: 11:05
